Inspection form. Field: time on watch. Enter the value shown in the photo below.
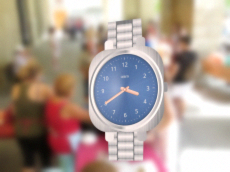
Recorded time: 3:40
